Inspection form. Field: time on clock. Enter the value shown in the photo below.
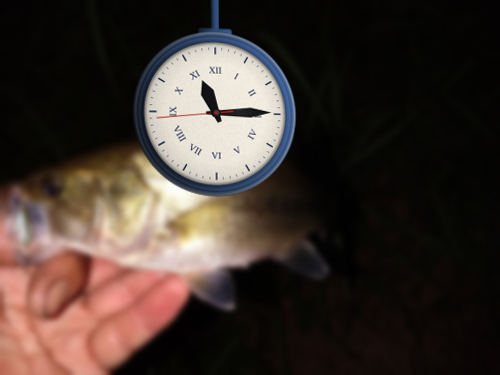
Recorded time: 11:14:44
